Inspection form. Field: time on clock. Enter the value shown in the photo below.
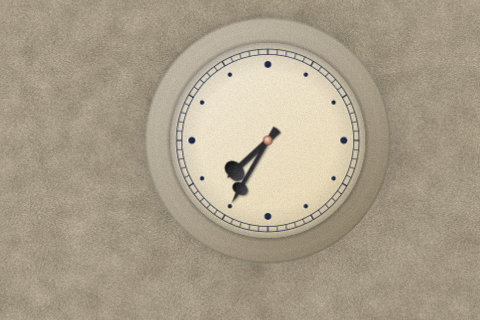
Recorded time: 7:35
